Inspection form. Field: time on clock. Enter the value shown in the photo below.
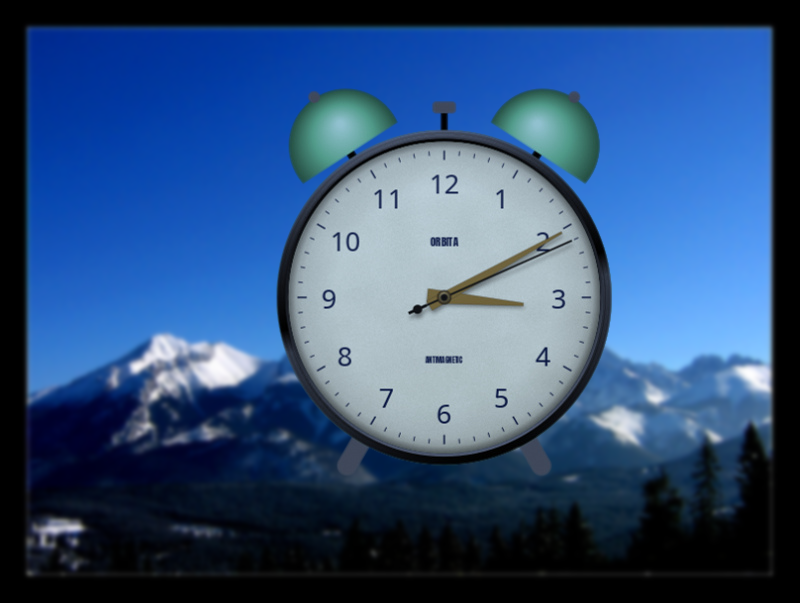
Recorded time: 3:10:11
